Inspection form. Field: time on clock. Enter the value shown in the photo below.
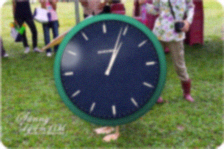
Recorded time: 1:04
